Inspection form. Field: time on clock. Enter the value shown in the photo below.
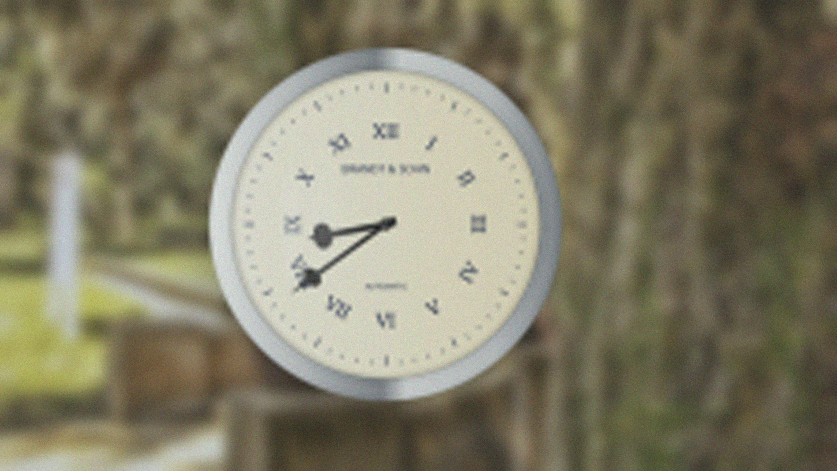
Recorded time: 8:39
